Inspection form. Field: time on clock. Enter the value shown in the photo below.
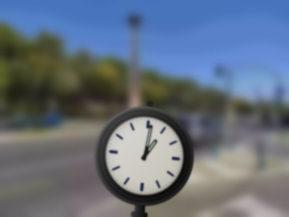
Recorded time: 1:01
